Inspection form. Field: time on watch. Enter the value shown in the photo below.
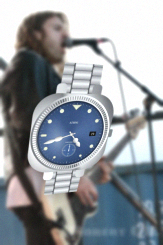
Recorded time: 4:42
